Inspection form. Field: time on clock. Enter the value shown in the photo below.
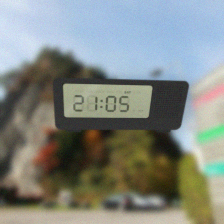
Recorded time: 21:05
